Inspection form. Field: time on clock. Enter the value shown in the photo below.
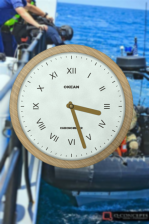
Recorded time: 3:27
